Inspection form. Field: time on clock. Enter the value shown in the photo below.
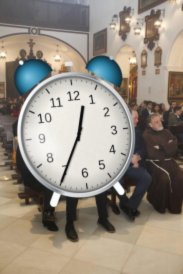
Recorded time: 12:35
